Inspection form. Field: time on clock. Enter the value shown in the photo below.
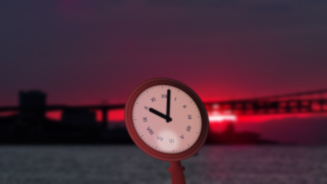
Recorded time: 10:02
